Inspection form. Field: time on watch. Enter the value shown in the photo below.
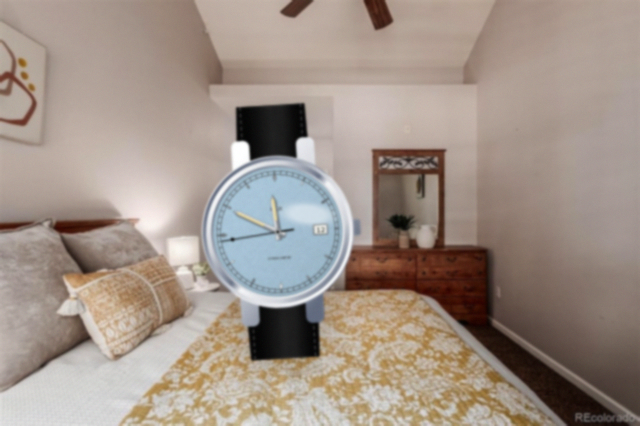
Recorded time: 11:49:44
